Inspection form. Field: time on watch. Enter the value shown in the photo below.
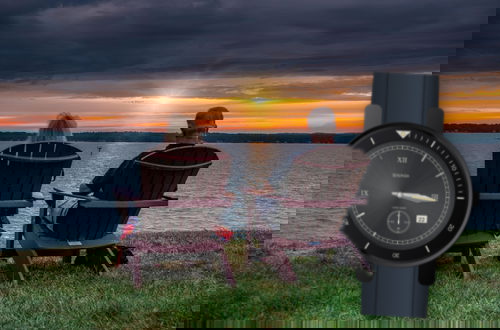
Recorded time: 3:16
